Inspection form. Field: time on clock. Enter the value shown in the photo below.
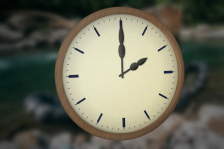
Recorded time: 2:00
